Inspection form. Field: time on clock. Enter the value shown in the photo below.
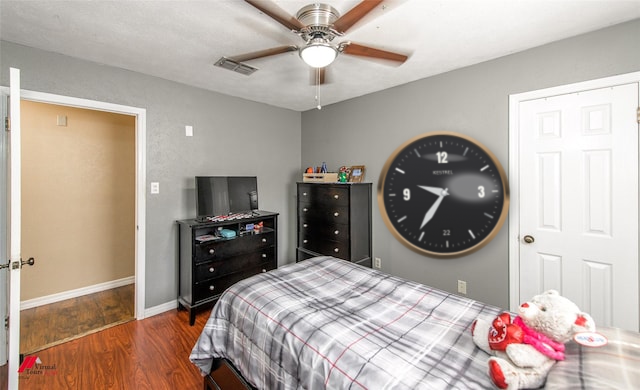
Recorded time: 9:36
